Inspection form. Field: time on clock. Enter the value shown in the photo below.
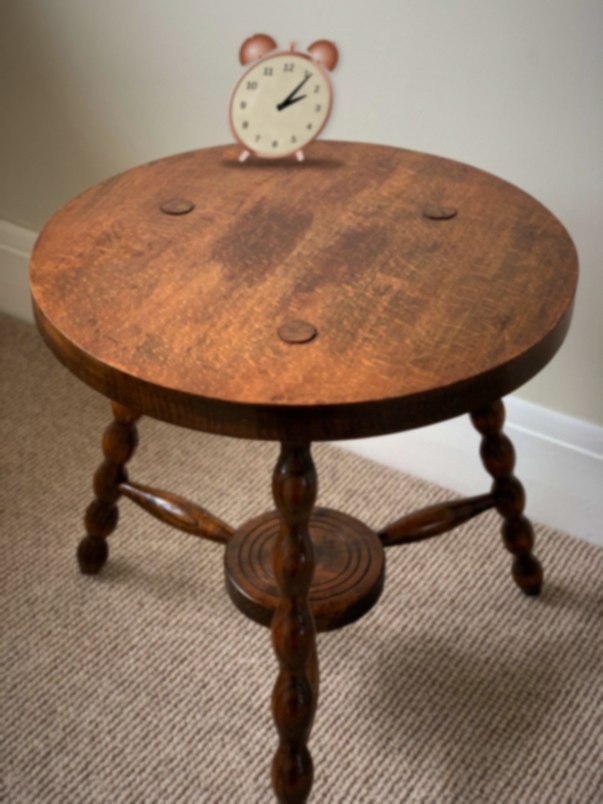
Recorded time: 2:06
